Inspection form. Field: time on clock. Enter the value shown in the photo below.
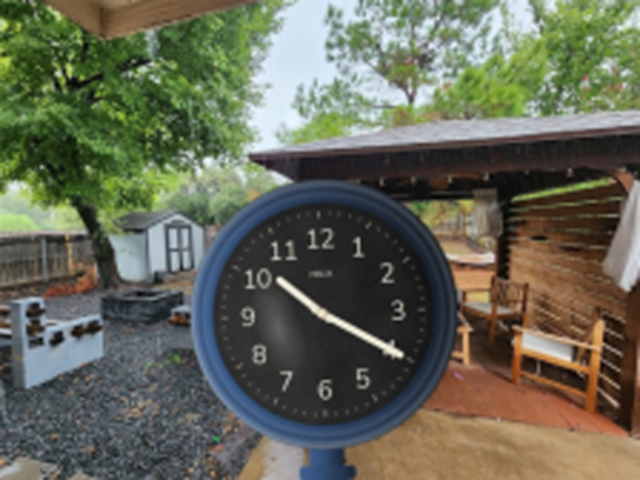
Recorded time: 10:20
